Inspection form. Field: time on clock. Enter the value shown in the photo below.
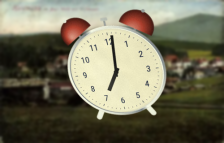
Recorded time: 7:01
